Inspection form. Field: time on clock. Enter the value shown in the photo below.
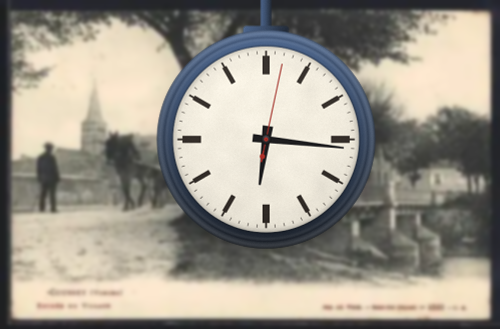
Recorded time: 6:16:02
